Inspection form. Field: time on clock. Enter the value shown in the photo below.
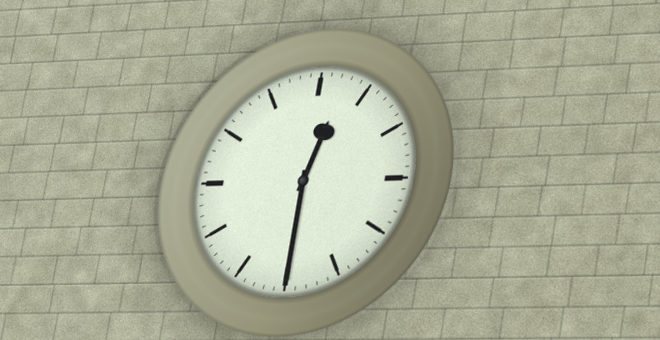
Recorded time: 12:30
